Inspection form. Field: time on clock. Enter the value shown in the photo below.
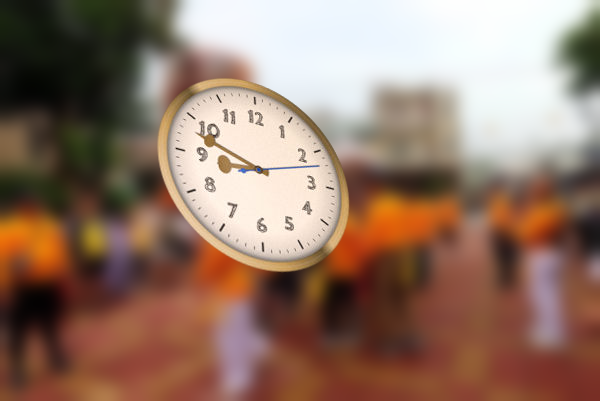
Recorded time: 8:48:12
